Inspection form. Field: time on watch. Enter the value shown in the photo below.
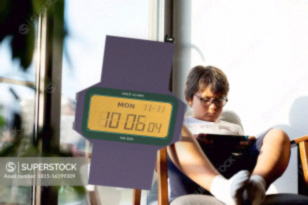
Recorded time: 10:06:04
